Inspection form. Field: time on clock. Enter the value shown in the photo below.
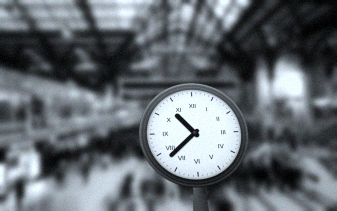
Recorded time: 10:38
